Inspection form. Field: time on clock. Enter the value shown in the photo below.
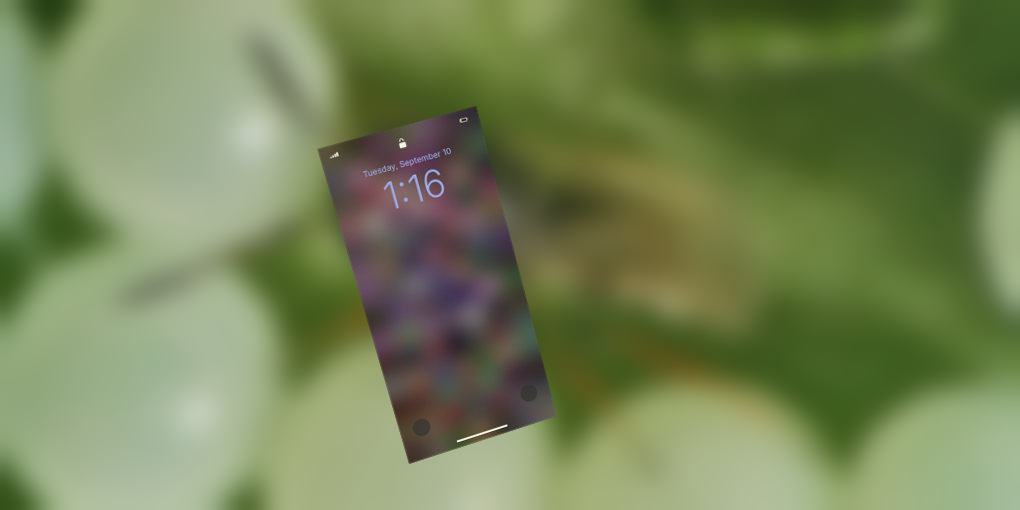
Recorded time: 1:16
